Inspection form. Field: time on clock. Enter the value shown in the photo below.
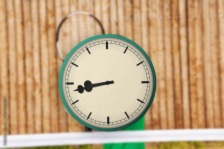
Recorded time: 8:43
